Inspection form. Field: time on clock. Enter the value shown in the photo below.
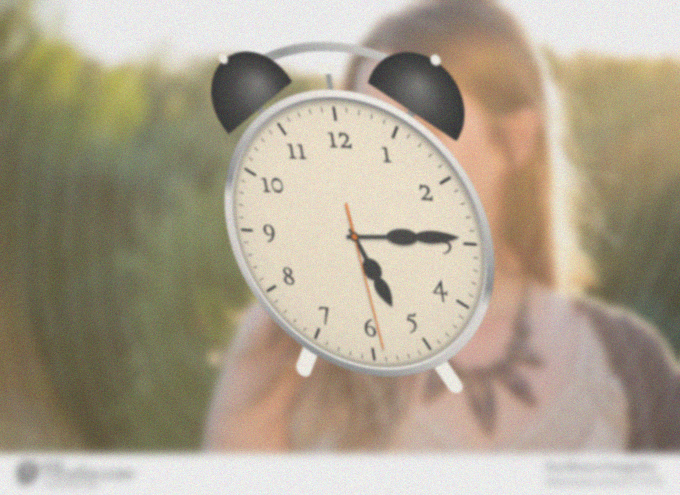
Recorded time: 5:14:29
